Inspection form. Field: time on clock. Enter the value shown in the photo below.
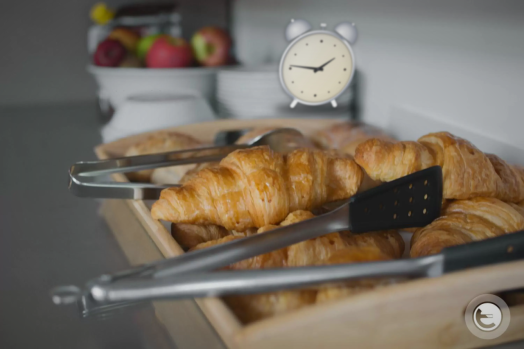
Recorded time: 1:46
